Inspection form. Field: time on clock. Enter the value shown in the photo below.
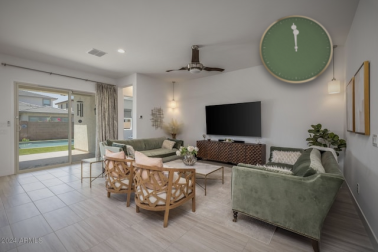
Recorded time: 11:59
